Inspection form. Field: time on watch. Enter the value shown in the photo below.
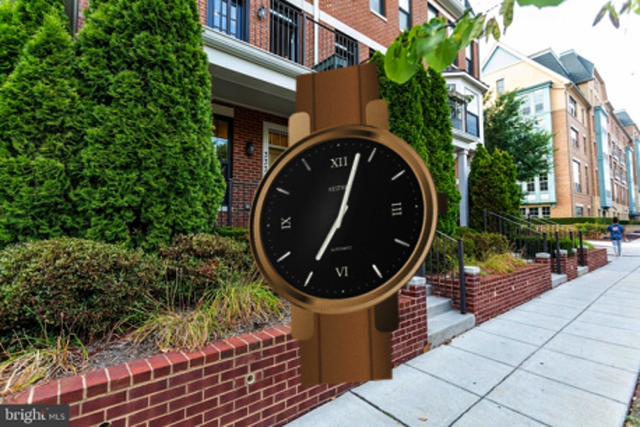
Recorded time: 7:03
